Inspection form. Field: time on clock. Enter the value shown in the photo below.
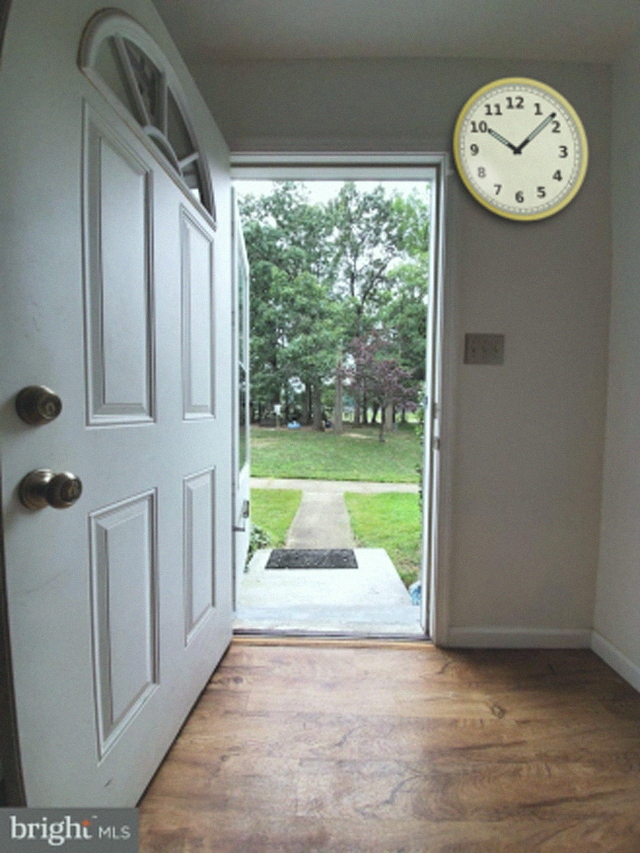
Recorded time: 10:08
